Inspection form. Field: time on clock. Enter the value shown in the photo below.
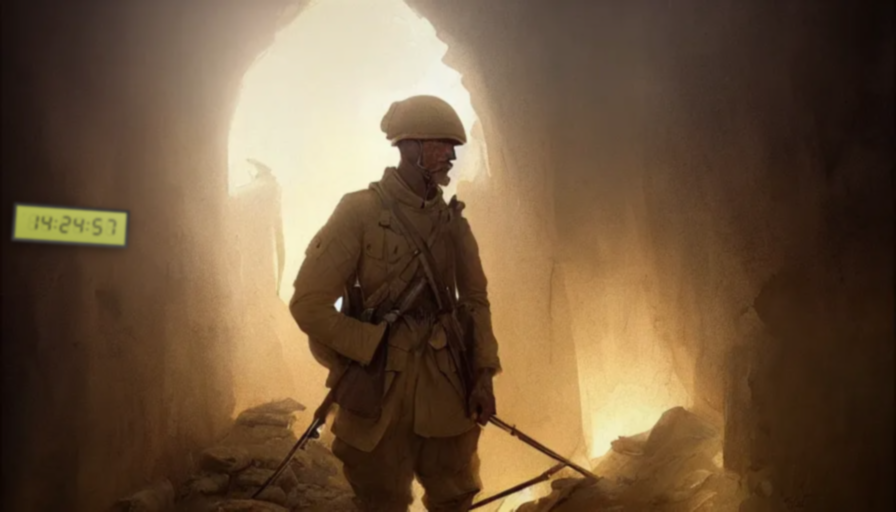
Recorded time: 14:24:57
